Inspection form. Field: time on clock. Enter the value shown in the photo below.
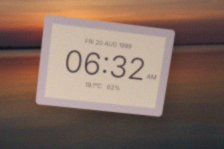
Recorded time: 6:32
